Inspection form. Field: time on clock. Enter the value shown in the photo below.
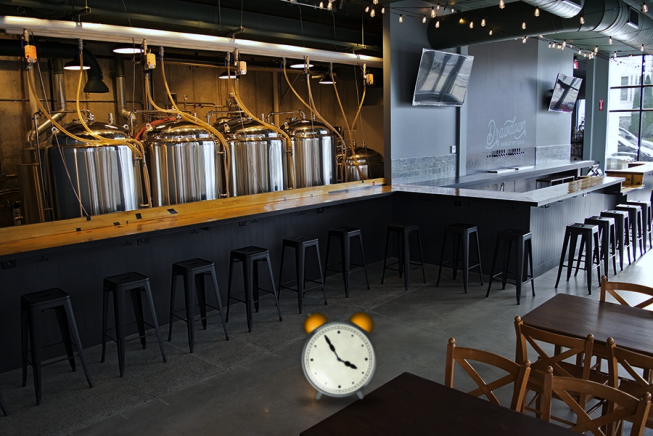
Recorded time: 3:55
